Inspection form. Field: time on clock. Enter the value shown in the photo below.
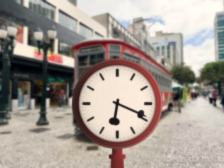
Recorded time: 6:19
